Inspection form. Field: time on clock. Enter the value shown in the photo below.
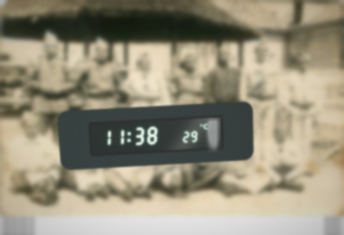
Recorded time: 11:38
